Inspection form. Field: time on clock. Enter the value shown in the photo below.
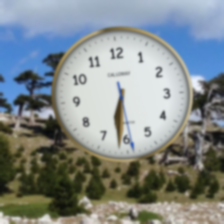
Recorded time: 6:31:29
